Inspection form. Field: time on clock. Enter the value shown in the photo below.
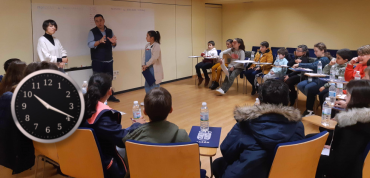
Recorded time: 10:19
